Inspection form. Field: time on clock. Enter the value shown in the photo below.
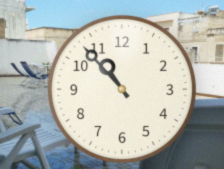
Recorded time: 10:53
